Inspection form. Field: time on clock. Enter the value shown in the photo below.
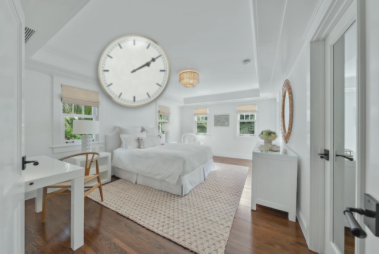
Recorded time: 2:10
